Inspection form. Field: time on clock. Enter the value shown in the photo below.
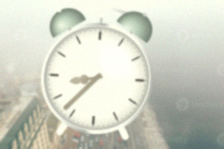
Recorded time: 8:37
